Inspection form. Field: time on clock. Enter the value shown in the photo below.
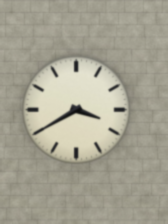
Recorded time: 3:40
